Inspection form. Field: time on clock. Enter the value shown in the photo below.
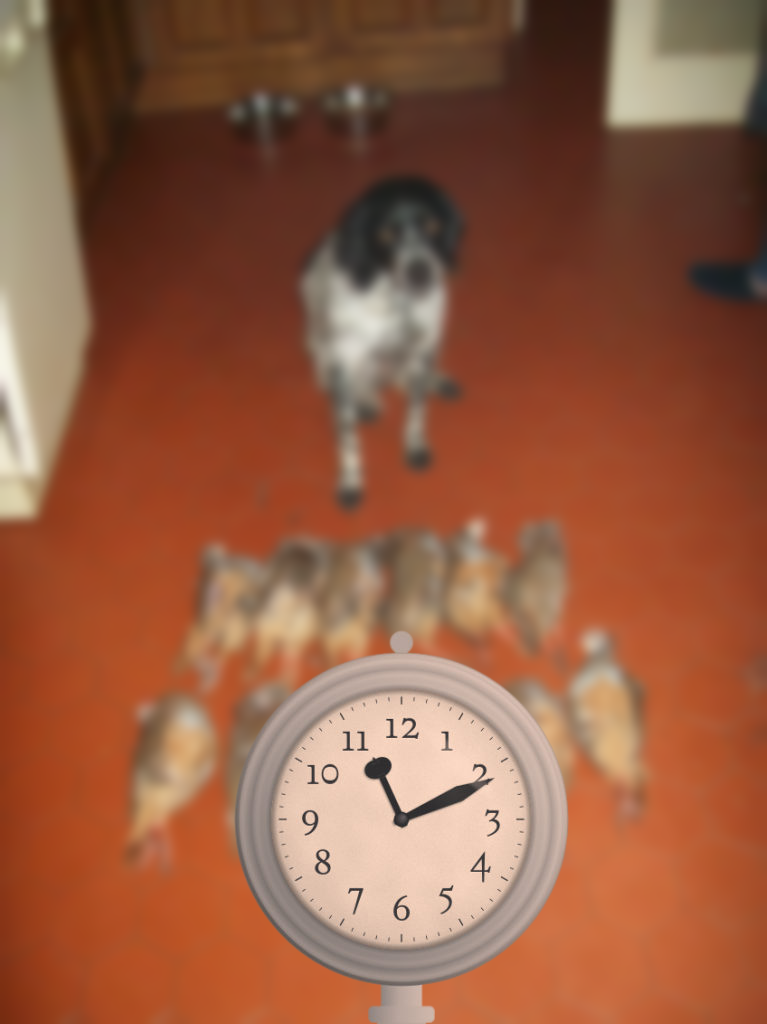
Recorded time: 11:11
